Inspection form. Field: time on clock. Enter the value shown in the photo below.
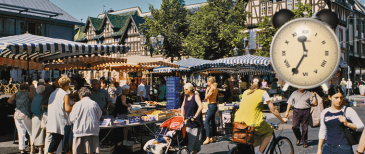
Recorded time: 11:35
